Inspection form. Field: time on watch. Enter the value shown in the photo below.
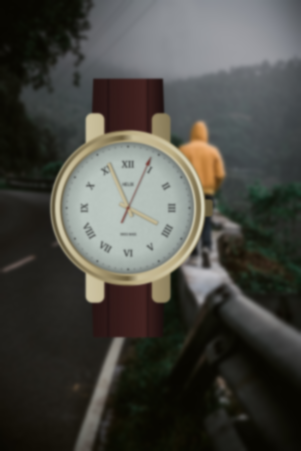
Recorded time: 3:56:04
